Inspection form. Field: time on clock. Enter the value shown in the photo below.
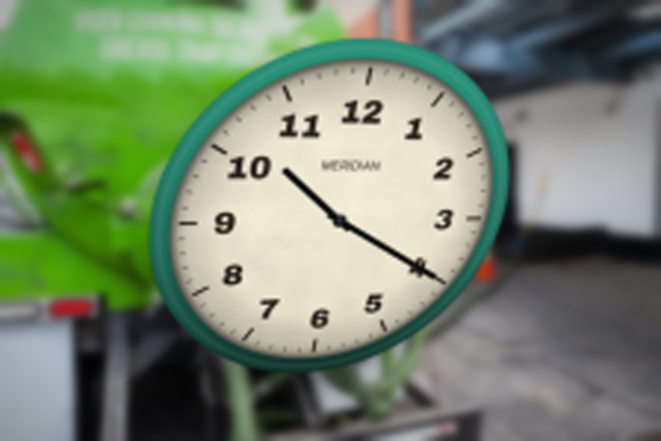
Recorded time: 10:20
